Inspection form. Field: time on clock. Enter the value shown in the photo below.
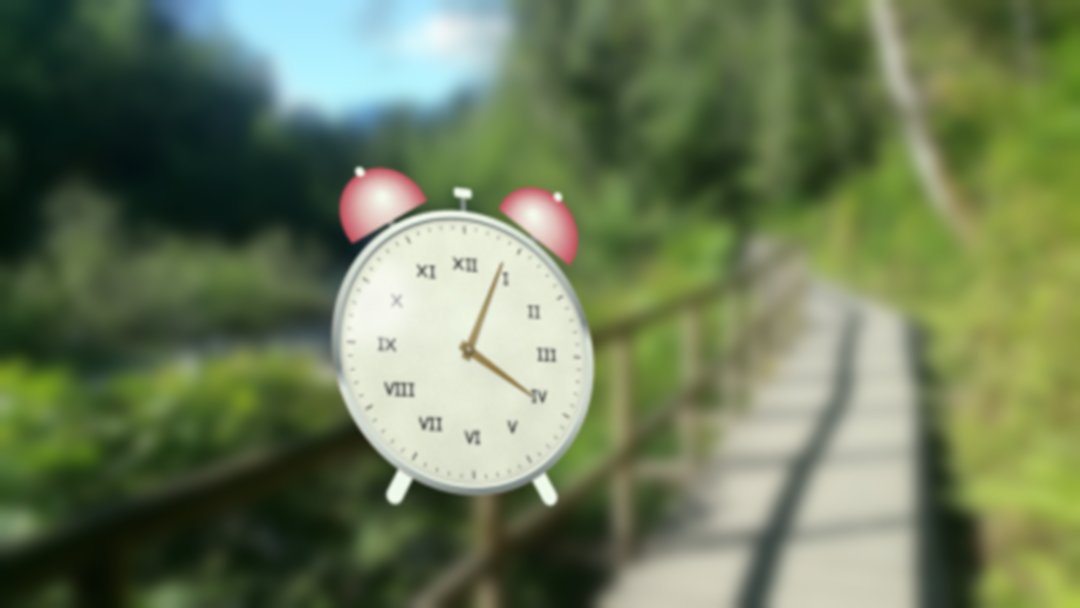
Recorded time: 4:04
